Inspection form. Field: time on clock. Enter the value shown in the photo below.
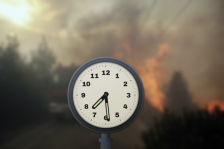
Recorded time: 7:29
